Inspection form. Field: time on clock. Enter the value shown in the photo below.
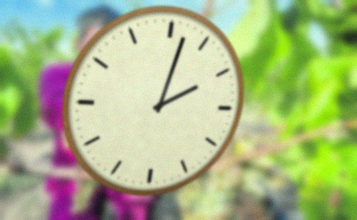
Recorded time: 2:02
